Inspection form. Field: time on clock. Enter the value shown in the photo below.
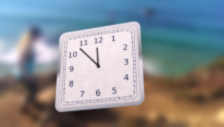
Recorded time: 11:53
